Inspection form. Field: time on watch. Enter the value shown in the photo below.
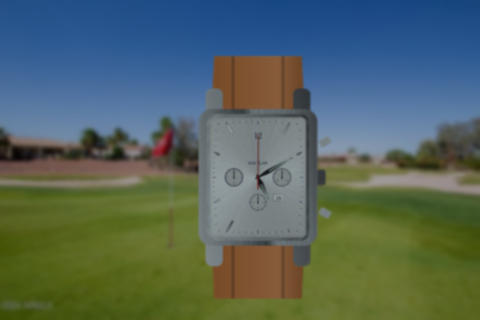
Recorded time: 5:10
